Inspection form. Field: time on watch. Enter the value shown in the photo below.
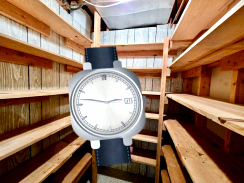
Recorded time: 2:47
